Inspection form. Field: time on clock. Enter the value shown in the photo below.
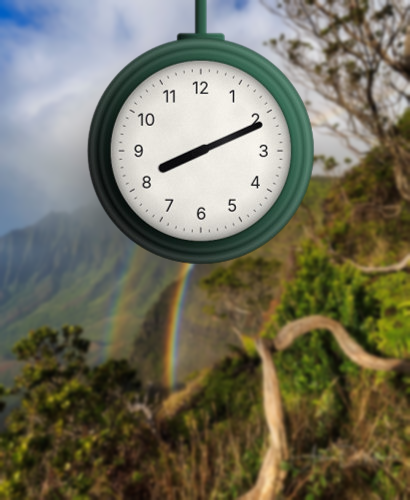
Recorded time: 8:11
